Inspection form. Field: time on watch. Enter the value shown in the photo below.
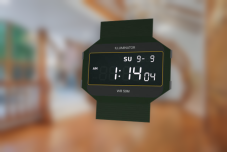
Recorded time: 1:14:04
